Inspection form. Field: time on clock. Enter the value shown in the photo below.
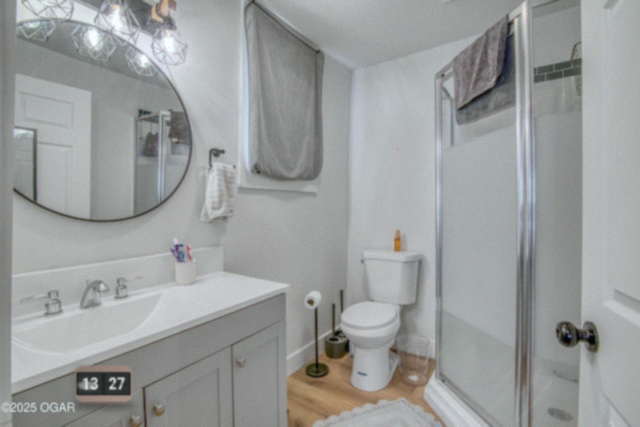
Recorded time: 13:27
